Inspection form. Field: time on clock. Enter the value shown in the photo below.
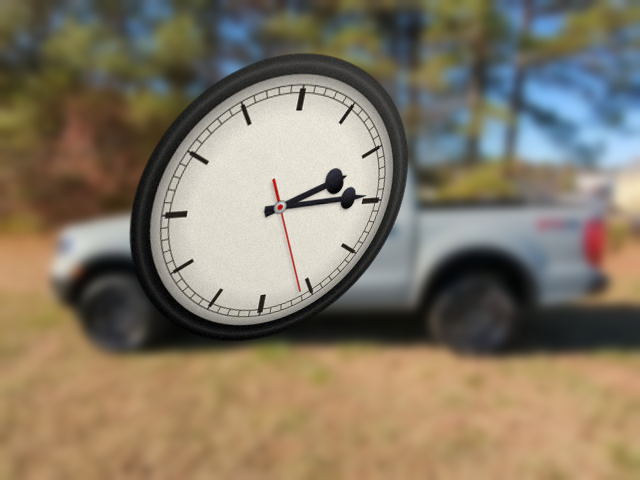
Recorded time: 2:14:26
